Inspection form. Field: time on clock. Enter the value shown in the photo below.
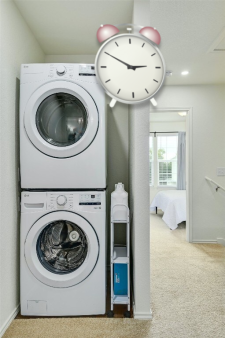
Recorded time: 2:50
